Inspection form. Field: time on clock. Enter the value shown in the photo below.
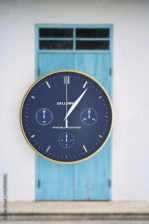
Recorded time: 1:06
